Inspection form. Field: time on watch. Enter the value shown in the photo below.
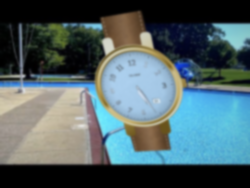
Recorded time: 5:26
